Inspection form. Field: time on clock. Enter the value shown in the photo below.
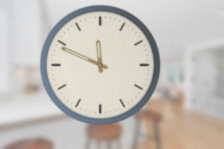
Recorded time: 11:49
